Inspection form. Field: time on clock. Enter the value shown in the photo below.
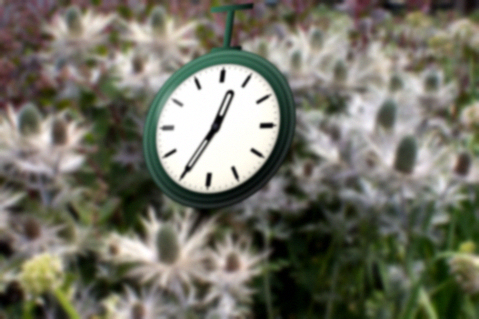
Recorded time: 12:35
